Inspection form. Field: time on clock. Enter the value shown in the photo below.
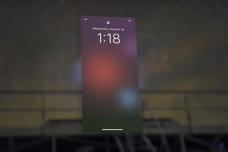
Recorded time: 1:18
